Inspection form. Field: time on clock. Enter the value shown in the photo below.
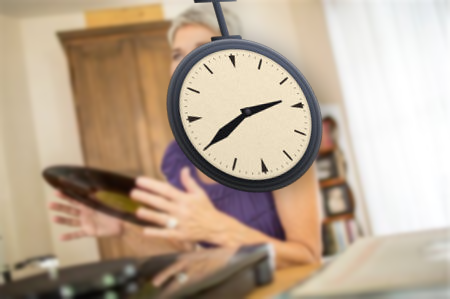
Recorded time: 2:40
